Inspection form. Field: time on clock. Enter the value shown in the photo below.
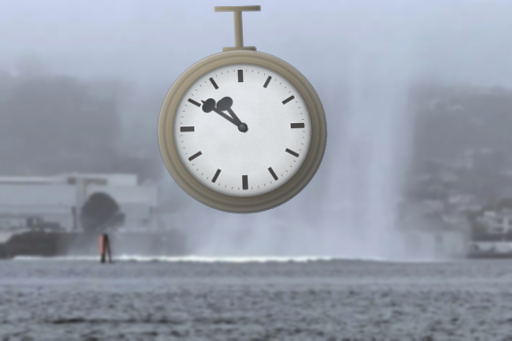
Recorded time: 10:51
